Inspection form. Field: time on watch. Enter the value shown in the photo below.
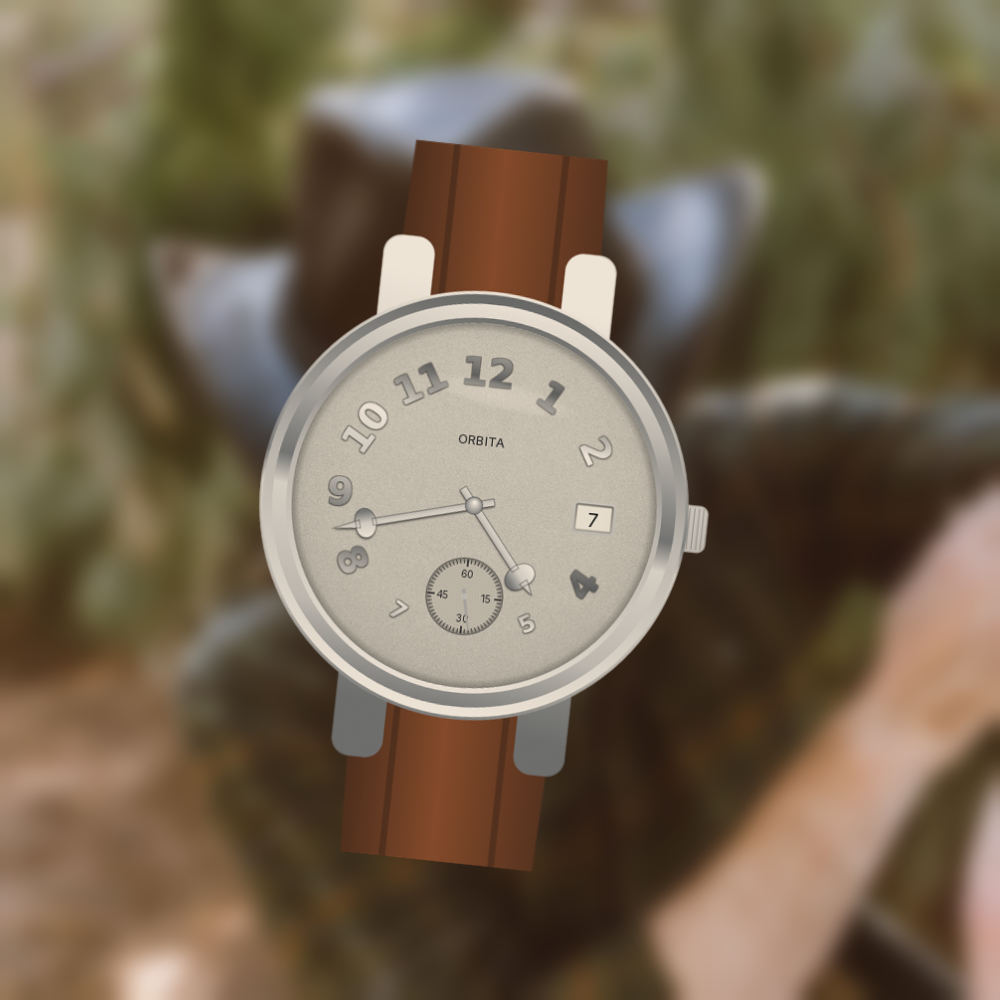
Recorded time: 4:42:28
